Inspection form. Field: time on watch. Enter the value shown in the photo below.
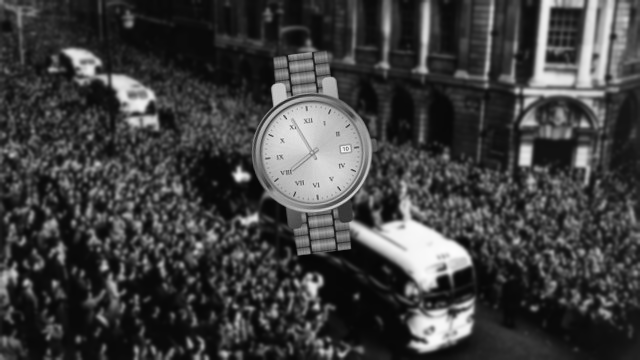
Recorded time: 7:56
